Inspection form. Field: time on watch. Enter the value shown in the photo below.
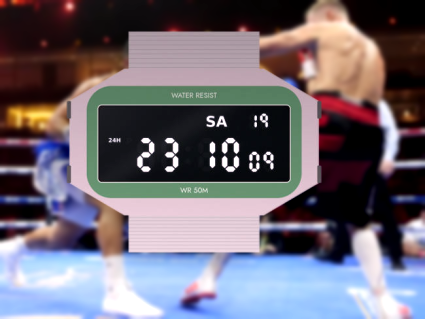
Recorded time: 23:10:09
